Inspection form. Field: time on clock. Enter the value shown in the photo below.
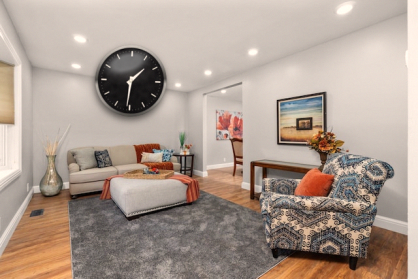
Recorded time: 1:31
